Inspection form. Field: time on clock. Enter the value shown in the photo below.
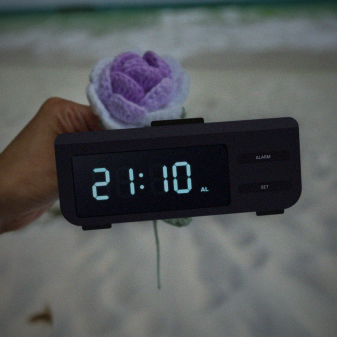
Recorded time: 21:10
